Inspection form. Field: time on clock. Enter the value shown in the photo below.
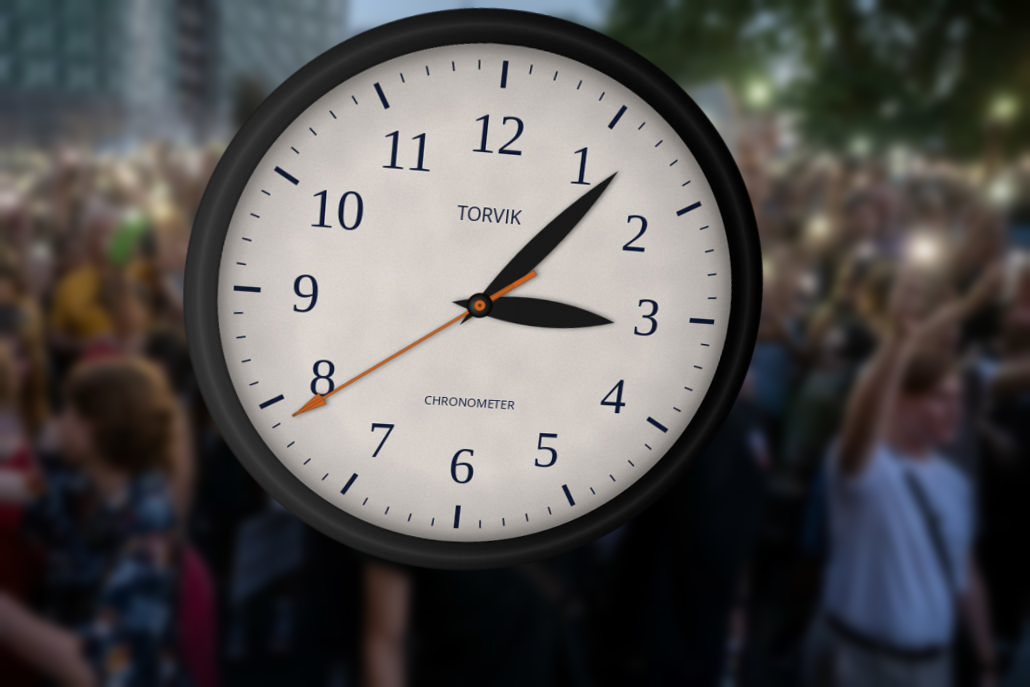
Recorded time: 3:06:39
